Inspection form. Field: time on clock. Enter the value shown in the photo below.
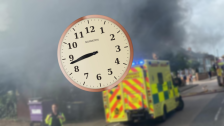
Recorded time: 8:43
